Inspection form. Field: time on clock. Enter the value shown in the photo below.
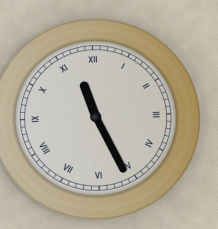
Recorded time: 11:26
